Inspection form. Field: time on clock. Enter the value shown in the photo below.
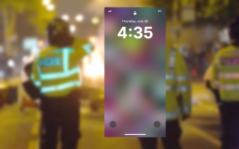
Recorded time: 4:35
